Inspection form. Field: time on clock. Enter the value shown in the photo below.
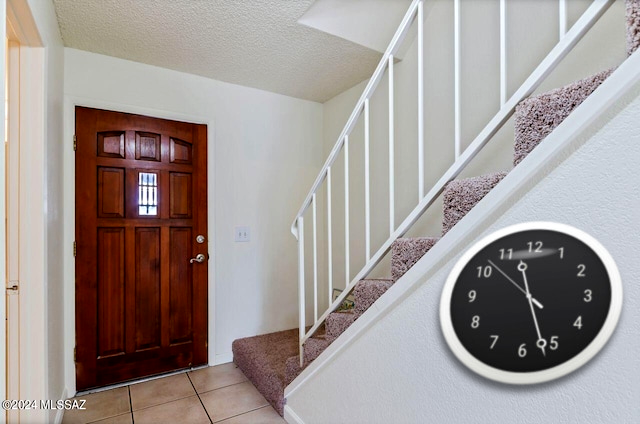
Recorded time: 11:26:52
